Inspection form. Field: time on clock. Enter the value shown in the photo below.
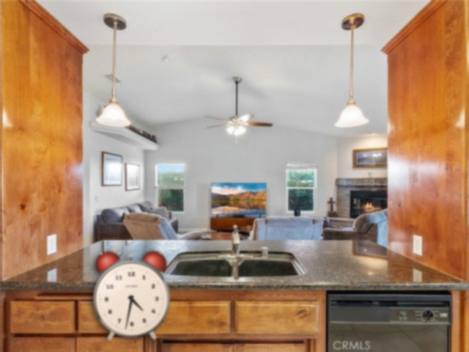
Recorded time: 4:32
